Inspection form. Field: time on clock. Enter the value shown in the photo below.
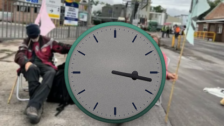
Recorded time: 3:17
